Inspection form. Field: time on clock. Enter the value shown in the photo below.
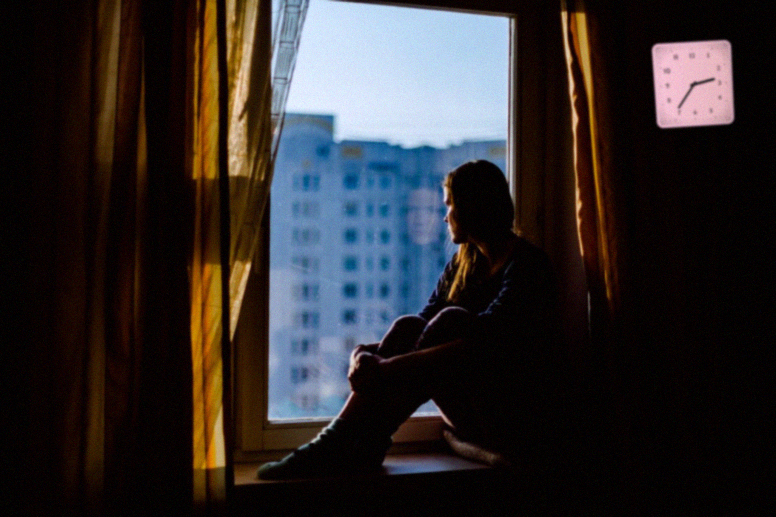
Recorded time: 2:36
